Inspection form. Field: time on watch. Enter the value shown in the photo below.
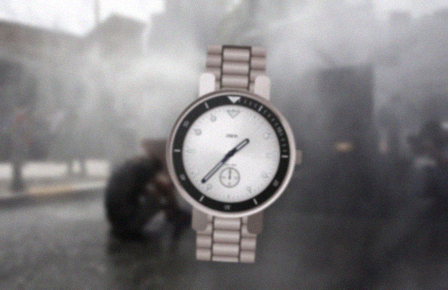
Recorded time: 1:37
